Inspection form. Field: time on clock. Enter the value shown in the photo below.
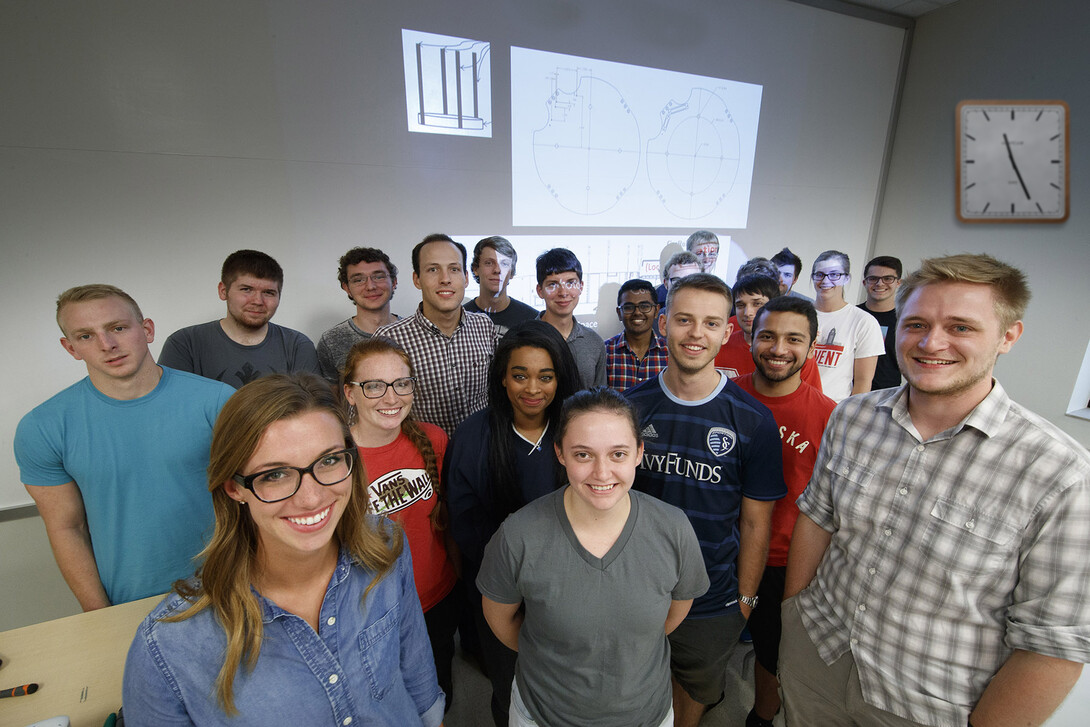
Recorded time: 11:26
